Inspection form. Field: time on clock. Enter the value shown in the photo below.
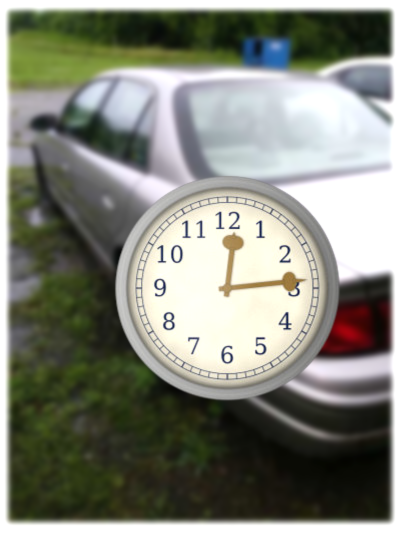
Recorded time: 12:14
